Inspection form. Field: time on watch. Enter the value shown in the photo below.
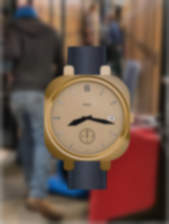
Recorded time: 8:17
